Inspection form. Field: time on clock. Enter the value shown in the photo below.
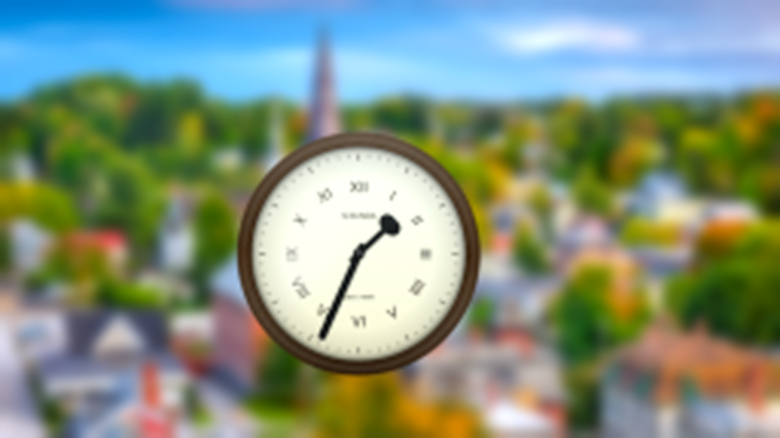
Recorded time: 1:34
